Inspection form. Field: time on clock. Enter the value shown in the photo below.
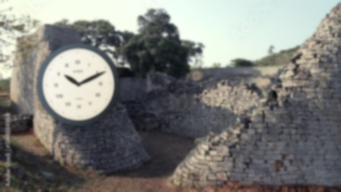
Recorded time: 10:11
